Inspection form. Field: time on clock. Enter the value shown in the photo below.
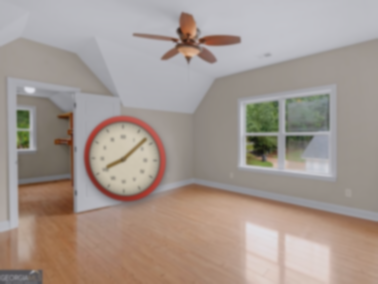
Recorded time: 8:08
